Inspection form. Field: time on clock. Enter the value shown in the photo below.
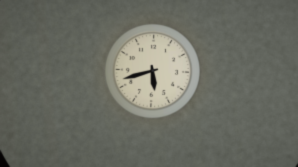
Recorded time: 5:42
